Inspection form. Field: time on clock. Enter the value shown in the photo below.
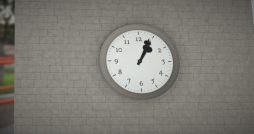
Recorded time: 1:04
